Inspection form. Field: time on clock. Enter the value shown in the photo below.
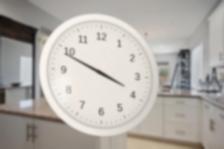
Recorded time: 3:49
